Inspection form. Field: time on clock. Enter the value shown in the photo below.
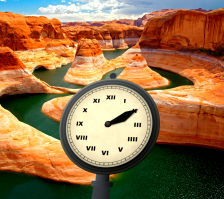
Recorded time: 2:10
